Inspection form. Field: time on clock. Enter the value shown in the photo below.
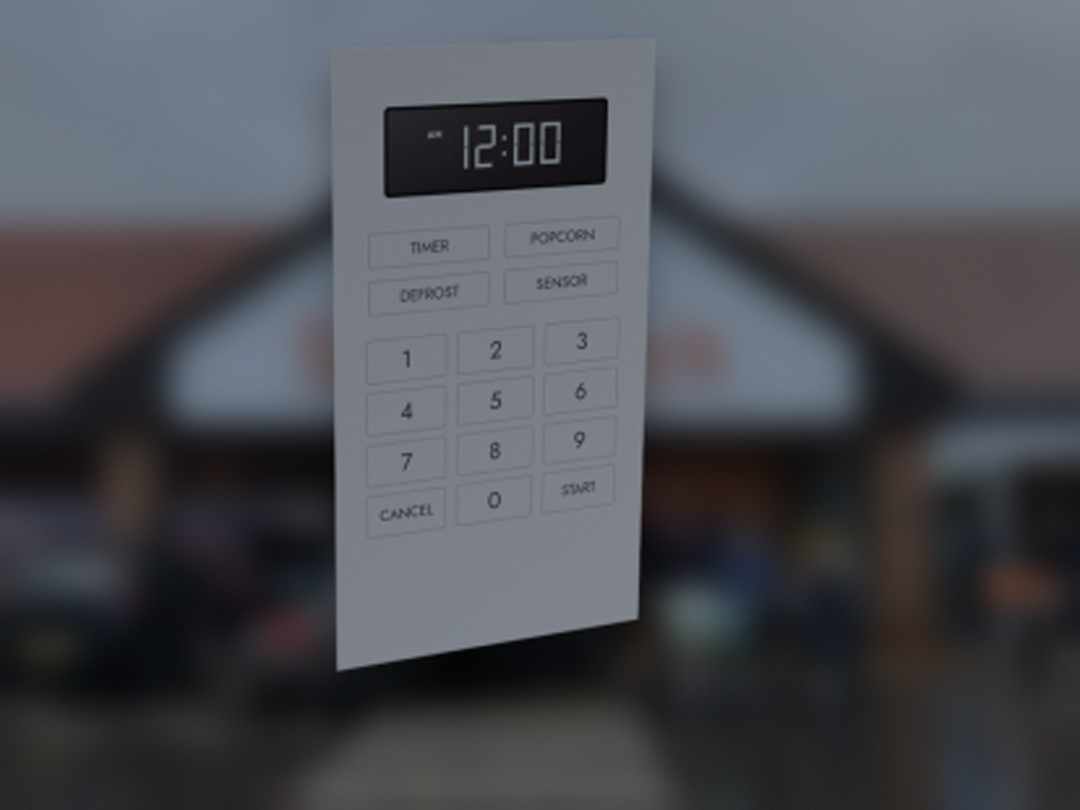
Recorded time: 12:00
